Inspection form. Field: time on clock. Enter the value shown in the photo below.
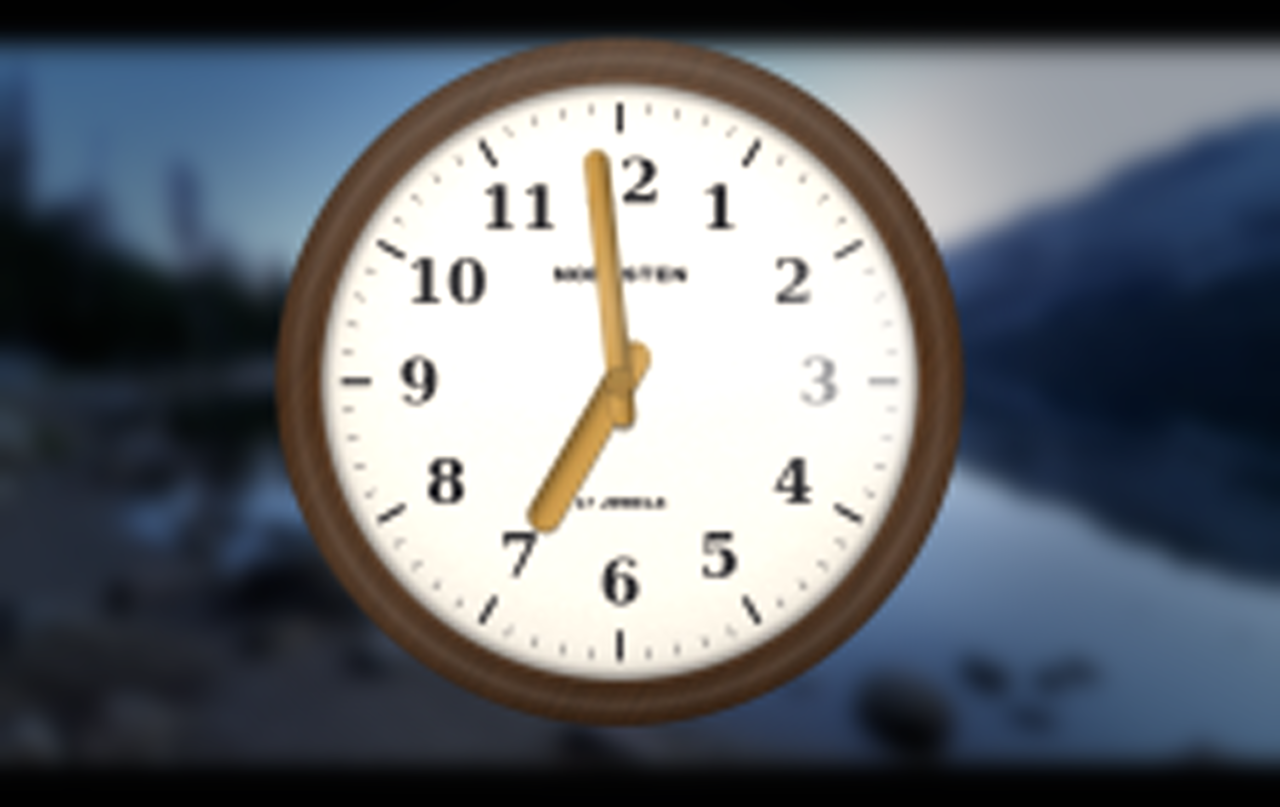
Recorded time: 6:59
